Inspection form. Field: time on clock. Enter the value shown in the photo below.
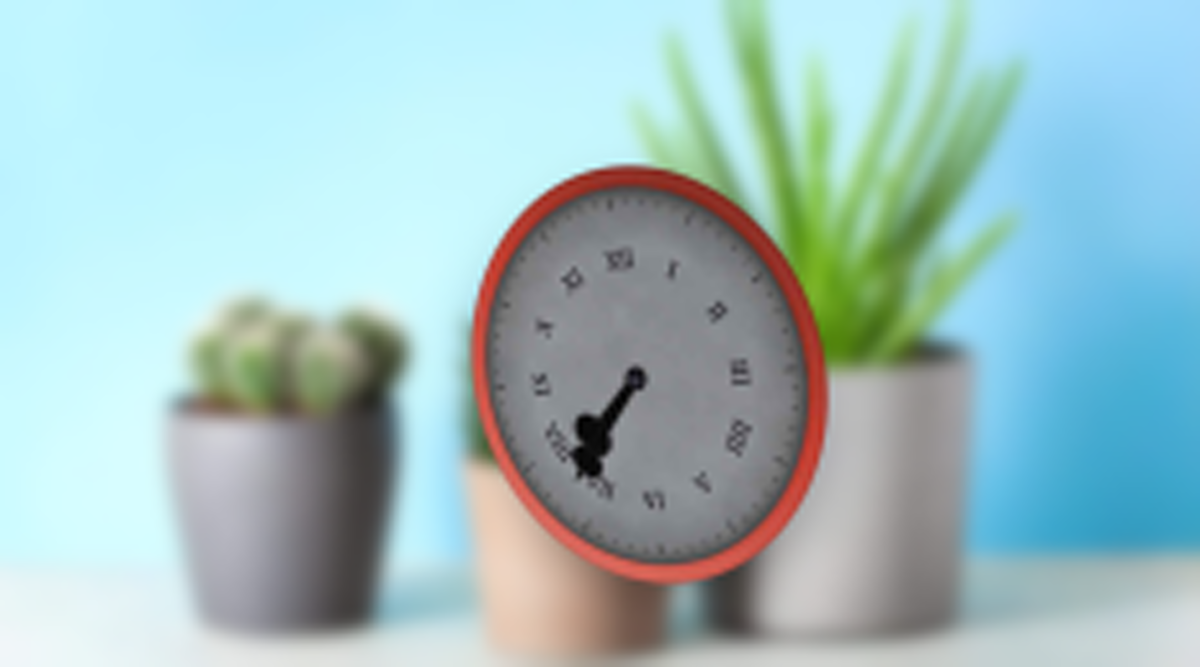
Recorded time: 7:37
